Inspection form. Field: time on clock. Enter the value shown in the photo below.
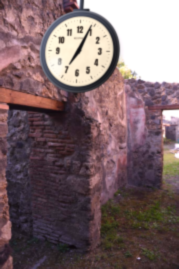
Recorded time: 7:04
